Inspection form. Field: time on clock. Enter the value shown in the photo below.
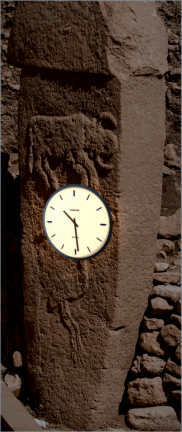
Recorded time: 10:29
